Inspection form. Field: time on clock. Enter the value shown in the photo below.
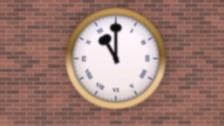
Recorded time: 11:00
